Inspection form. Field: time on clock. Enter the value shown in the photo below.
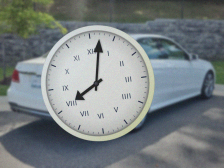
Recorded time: 8:02
